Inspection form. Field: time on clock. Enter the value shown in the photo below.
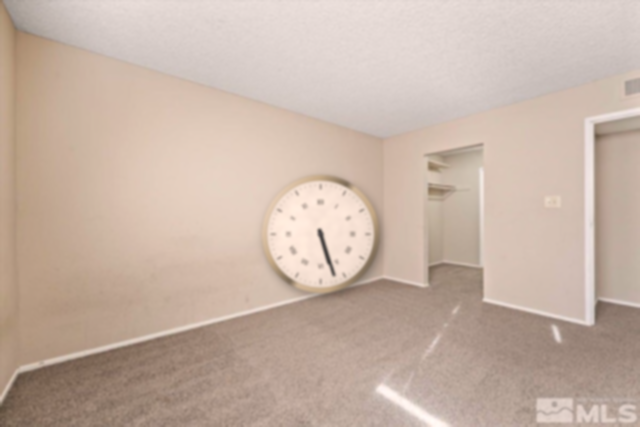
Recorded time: 5:27
